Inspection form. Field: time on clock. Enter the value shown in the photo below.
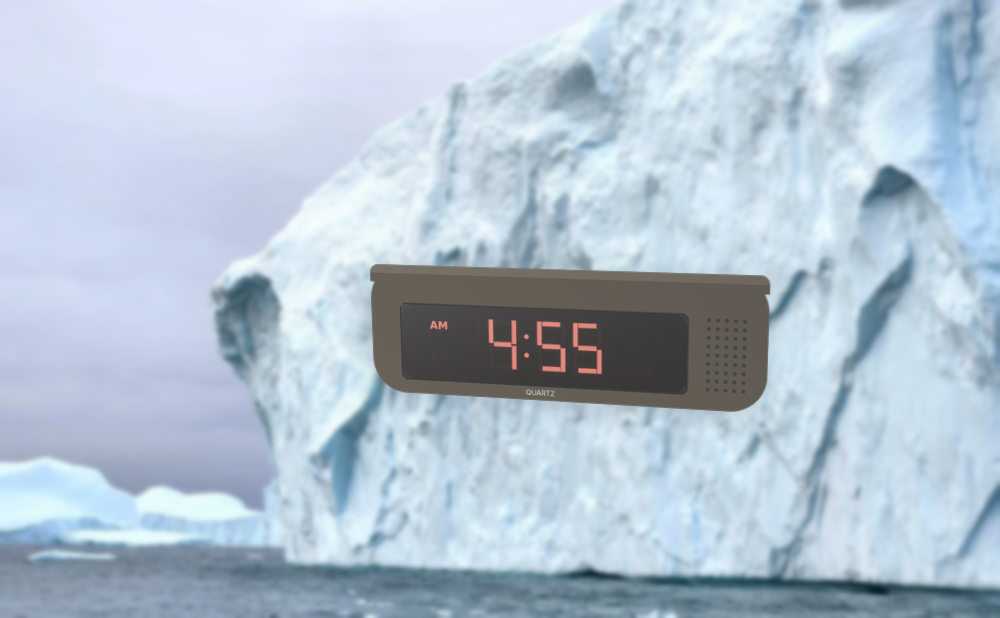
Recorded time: 4:55
